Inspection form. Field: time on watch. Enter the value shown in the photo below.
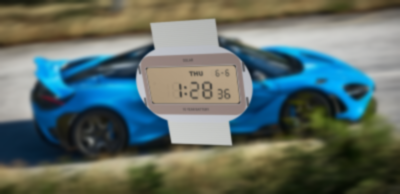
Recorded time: 1:28
